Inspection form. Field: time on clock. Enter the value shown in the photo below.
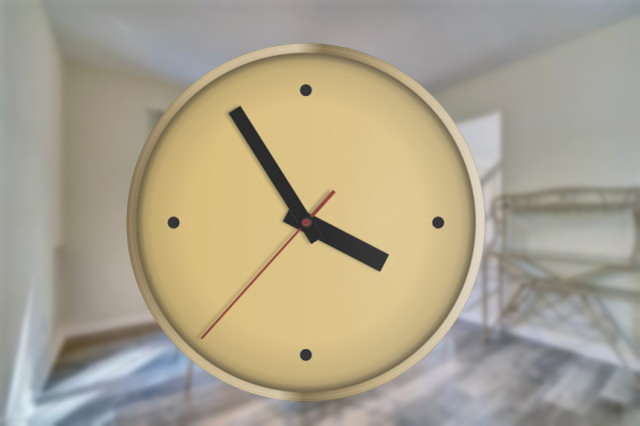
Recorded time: 3:54:37
